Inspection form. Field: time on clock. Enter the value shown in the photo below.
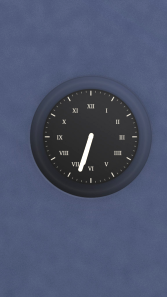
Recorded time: 6:33
